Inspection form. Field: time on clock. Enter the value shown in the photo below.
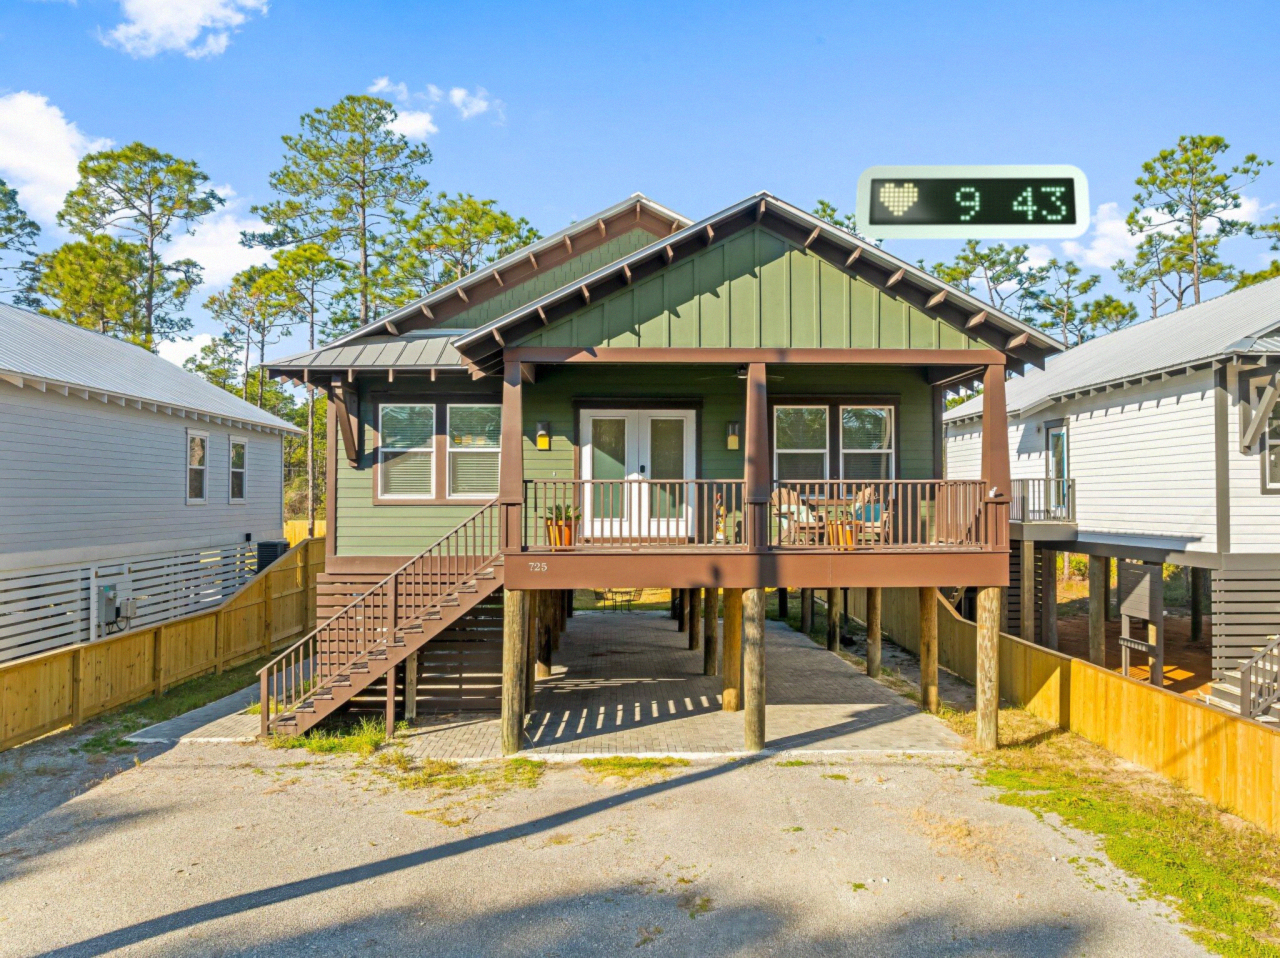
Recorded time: 9:43
